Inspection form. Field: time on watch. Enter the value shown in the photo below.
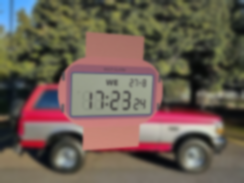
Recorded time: 17:23:24
